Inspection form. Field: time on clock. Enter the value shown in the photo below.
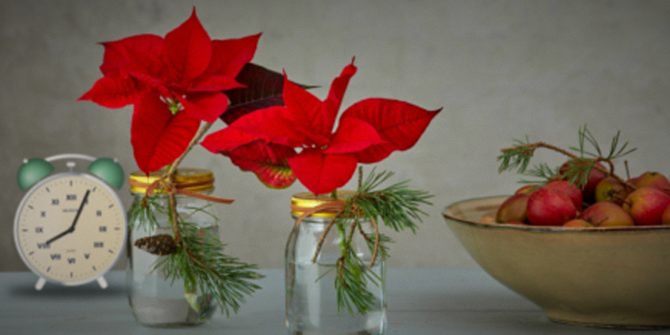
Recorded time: 8:04
